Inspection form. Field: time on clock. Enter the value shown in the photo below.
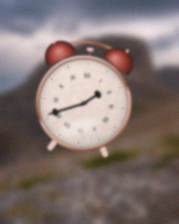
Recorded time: 1:41
